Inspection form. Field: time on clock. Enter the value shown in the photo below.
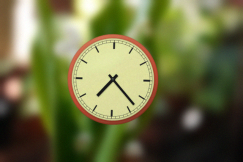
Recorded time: 7:23
